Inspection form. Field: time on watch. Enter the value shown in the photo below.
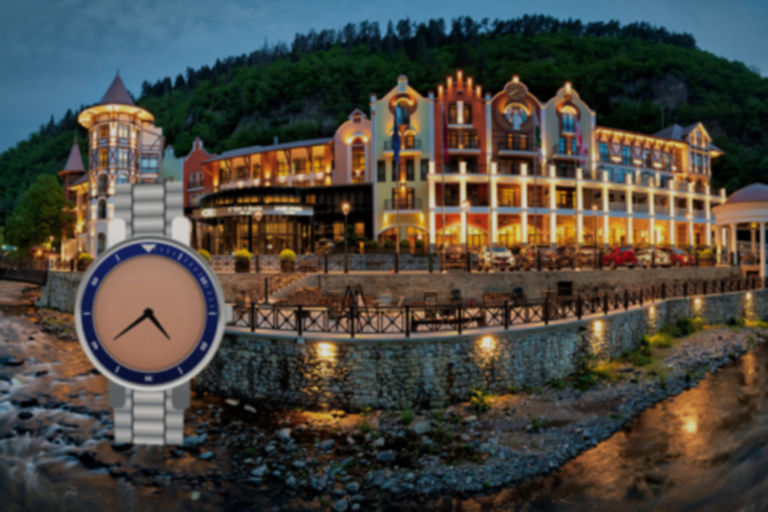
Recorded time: 4:39
